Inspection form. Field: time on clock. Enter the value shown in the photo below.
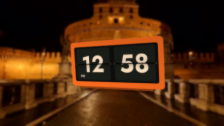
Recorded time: 12:58
